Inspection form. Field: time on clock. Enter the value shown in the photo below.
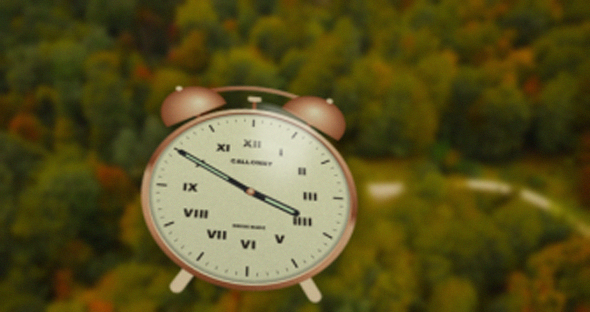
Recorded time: 3:50
